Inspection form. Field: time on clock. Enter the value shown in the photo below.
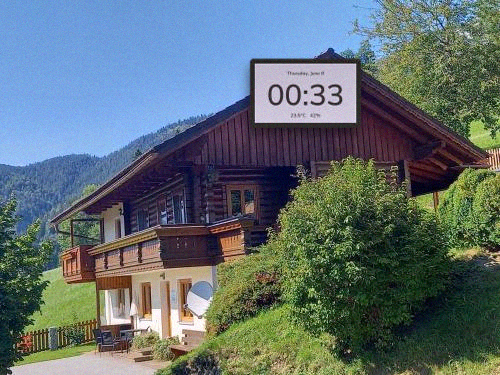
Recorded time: 0:33
